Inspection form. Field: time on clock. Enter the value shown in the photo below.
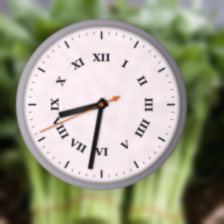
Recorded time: 8:31:41
